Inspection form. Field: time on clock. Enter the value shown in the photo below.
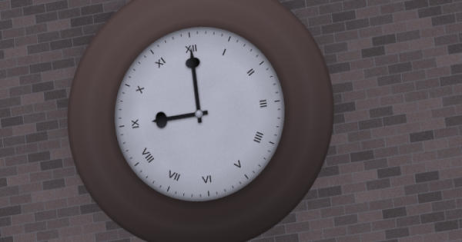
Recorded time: 9:00
